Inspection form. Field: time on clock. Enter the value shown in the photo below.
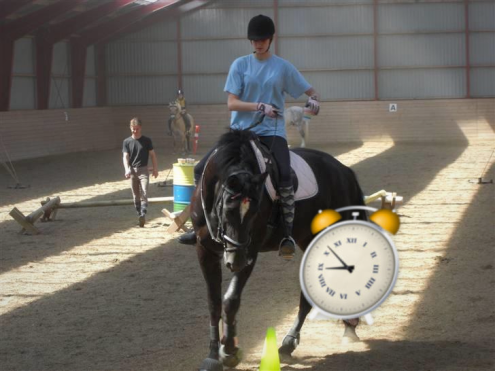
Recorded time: 8:52
